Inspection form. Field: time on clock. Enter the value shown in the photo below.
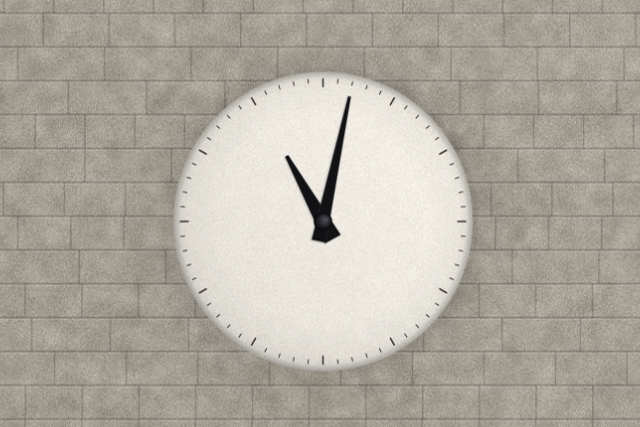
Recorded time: 11:02
